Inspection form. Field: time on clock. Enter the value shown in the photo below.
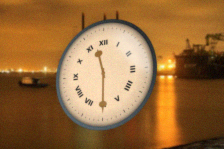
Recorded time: 11:30
